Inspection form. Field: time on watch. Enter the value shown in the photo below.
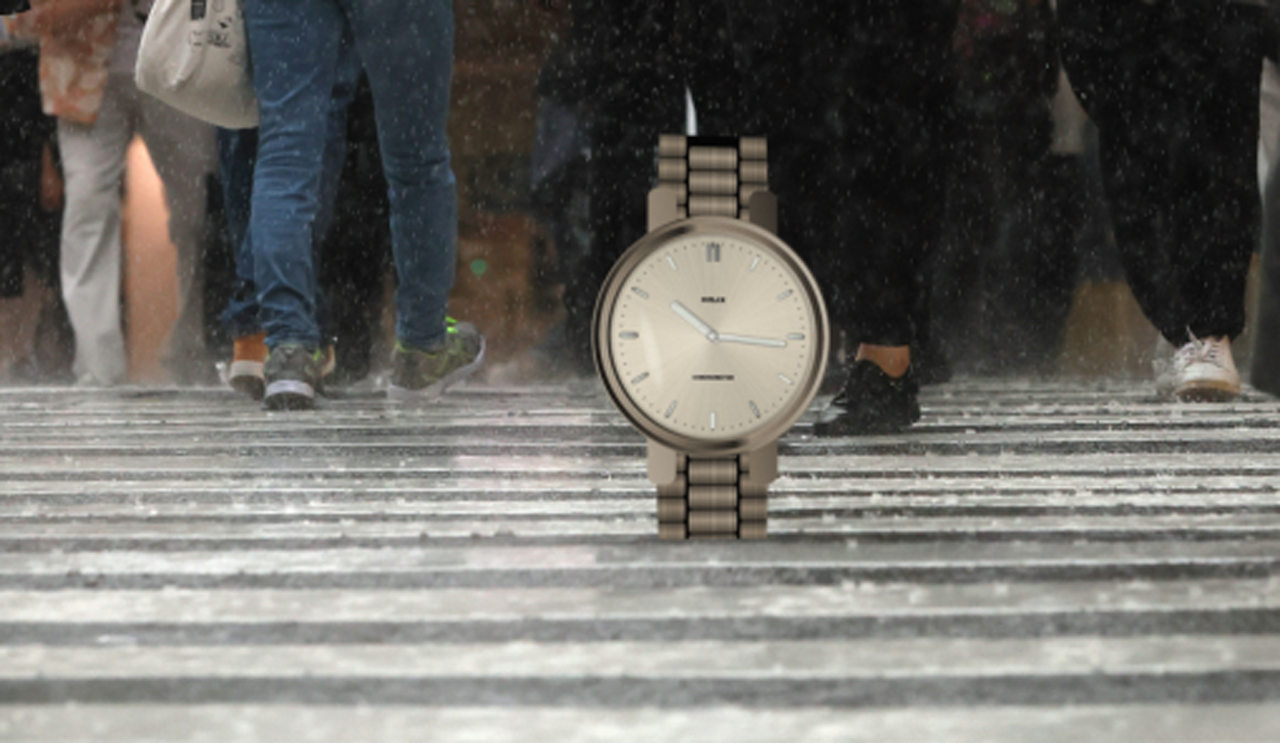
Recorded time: 10:16
